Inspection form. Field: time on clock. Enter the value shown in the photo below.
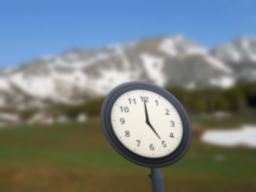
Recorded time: 5:00
